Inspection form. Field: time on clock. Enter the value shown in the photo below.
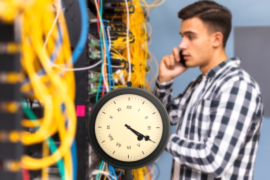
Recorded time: 4:20
